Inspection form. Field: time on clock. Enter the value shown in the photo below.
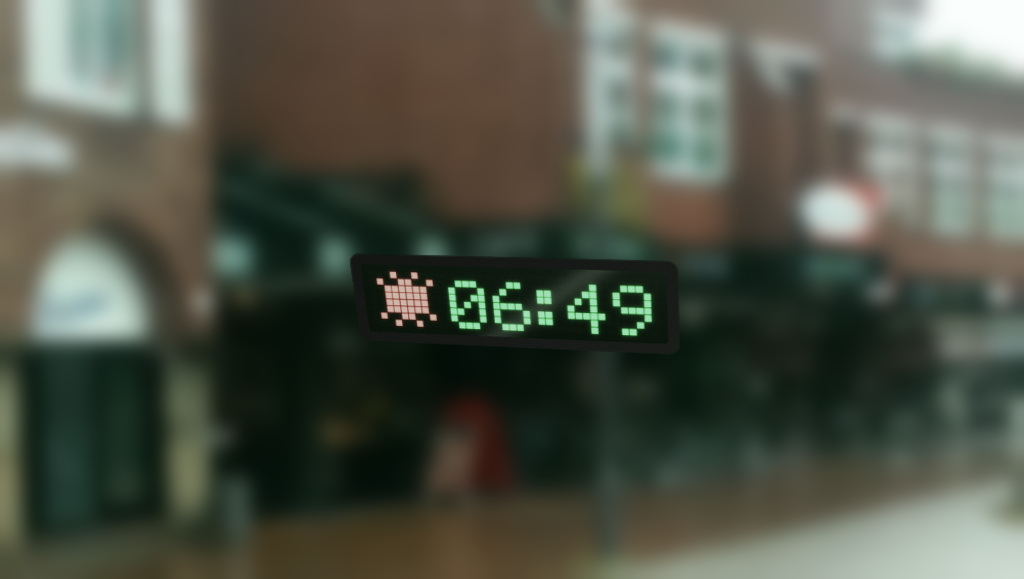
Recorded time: 6:49
